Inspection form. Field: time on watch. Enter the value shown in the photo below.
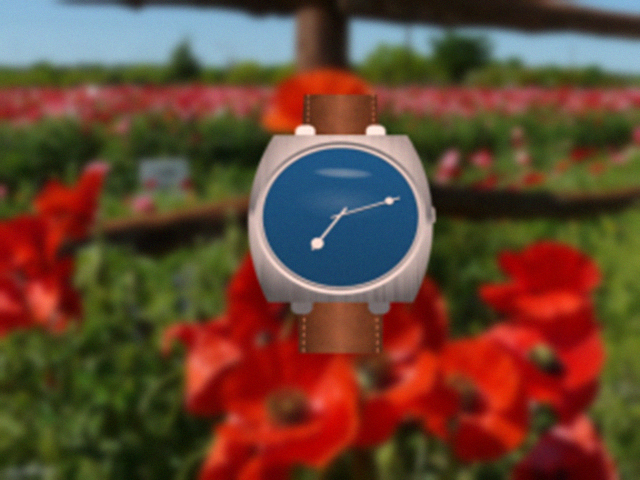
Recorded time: 7:12
